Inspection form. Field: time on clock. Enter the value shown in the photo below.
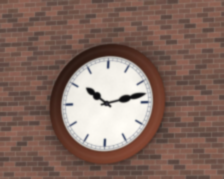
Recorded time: 10:13
